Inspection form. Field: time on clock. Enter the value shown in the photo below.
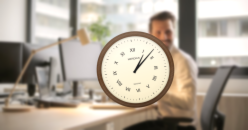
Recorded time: 1:08
